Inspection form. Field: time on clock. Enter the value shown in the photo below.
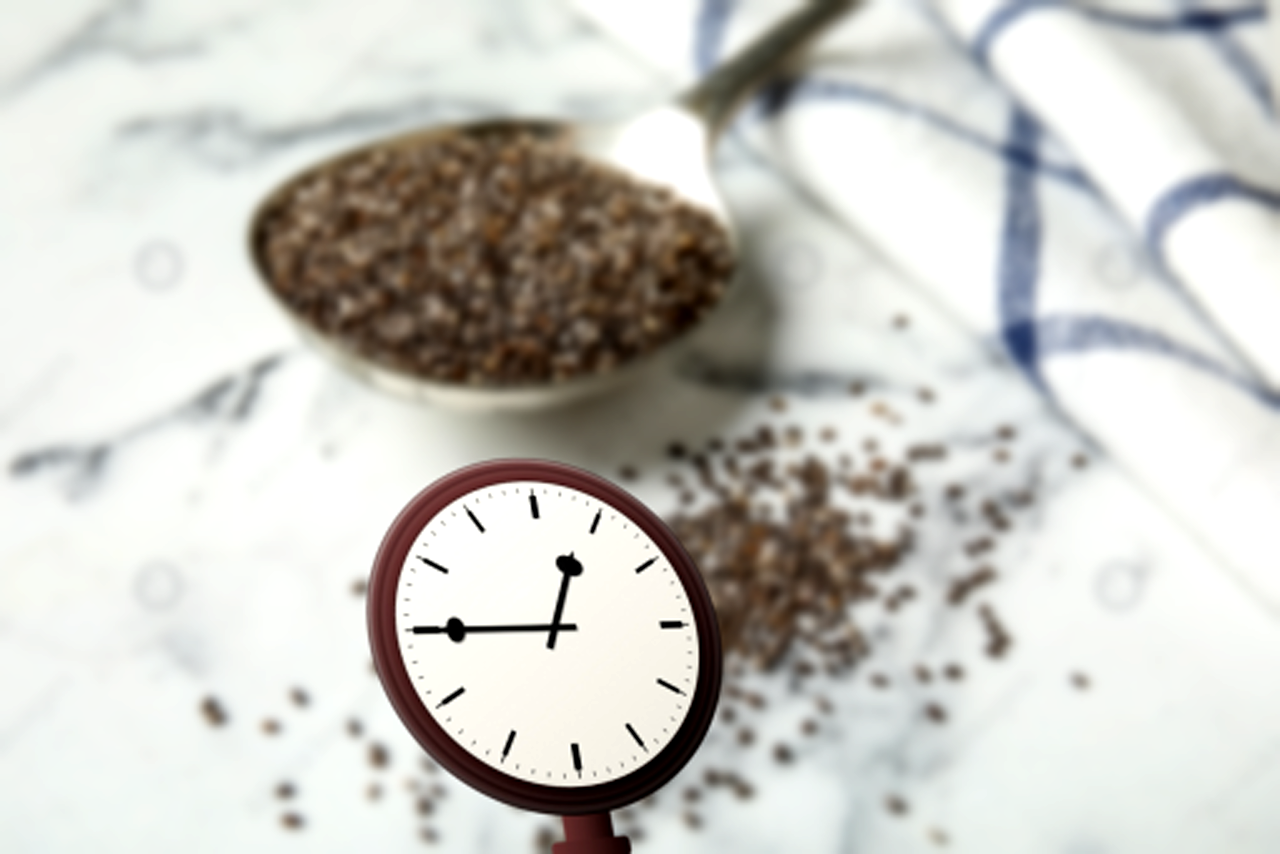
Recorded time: 12:45
